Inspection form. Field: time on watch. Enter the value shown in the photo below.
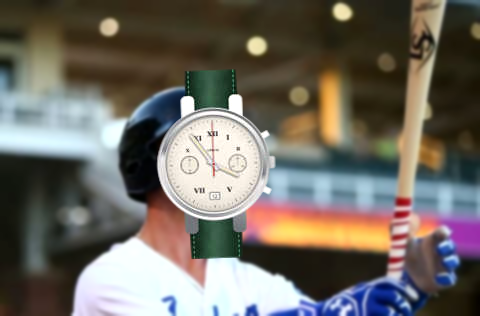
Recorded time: 3:54
